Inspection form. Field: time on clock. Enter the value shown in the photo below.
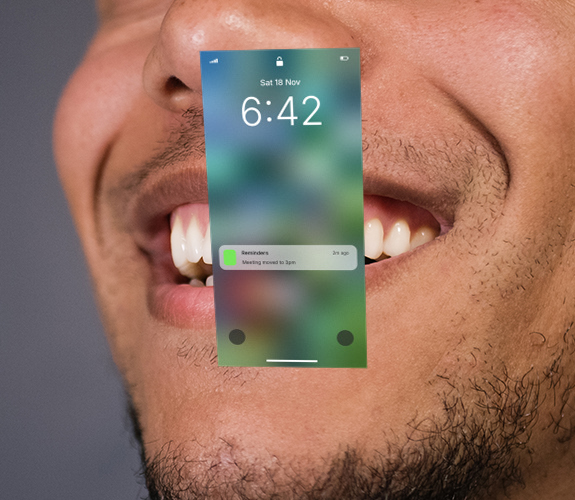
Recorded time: 6:42
